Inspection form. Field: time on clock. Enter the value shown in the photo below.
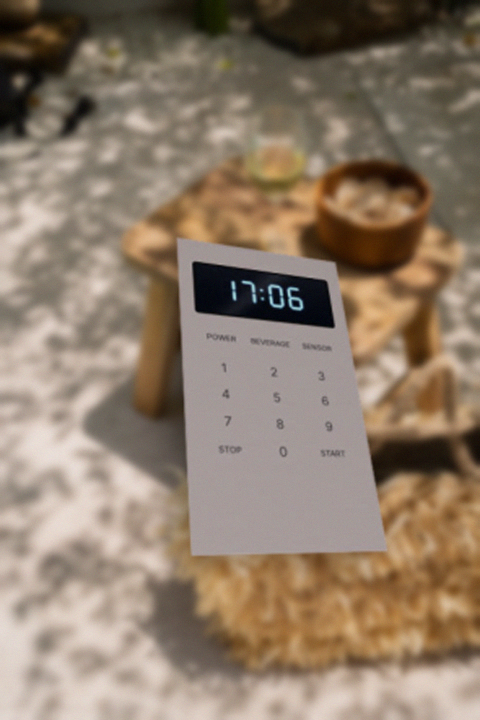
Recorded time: 17:06
